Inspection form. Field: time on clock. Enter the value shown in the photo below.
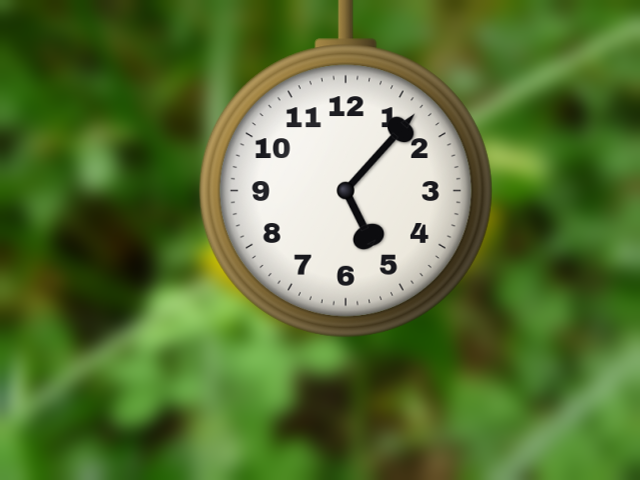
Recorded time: 5:07
